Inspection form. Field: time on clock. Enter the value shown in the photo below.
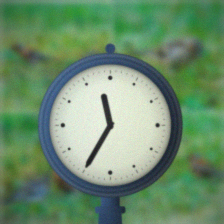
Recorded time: 11:35
